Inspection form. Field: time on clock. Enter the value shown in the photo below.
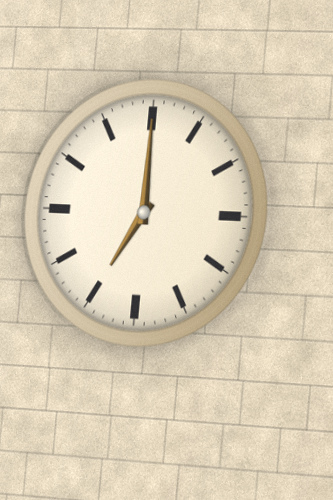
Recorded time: 7:00
